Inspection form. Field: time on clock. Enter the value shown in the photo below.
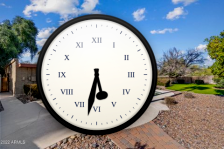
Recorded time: 5:32
